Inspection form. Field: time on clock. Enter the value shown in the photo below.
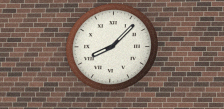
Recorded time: 8:07
